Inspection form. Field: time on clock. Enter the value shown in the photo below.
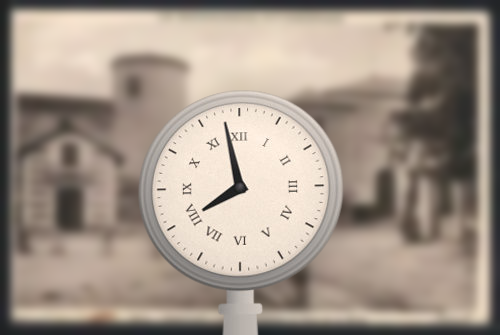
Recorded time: 7:58
